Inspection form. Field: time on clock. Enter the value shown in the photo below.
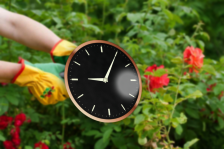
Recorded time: 9:05
